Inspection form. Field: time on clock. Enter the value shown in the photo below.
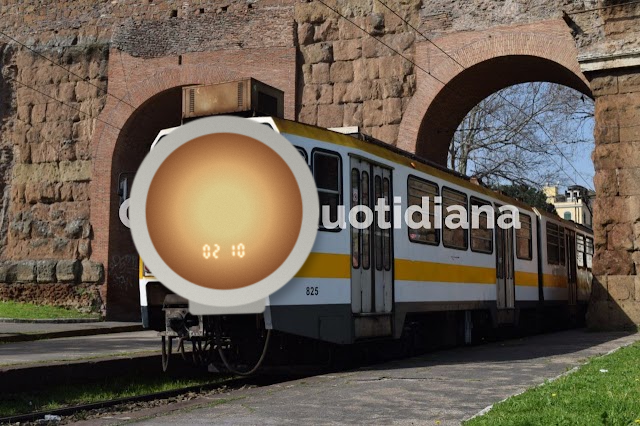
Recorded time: 2:10
